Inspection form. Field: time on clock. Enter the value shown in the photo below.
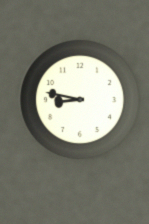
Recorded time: 8:47
